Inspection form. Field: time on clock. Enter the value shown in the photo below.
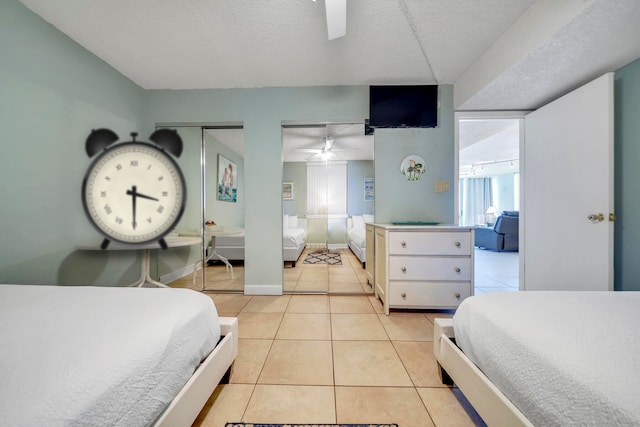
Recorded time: 3:30
